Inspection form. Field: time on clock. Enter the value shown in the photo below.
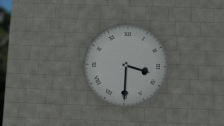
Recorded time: 3:30
